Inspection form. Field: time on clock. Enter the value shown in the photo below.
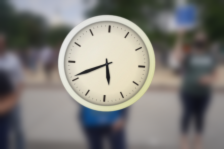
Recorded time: 5:41
